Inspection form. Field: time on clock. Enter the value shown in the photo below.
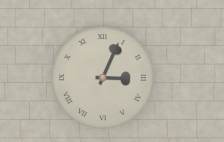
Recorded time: 3:04
